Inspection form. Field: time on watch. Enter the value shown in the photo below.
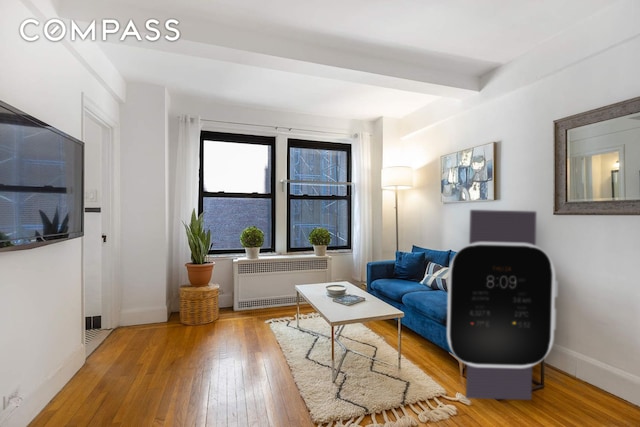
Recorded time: 8:09
